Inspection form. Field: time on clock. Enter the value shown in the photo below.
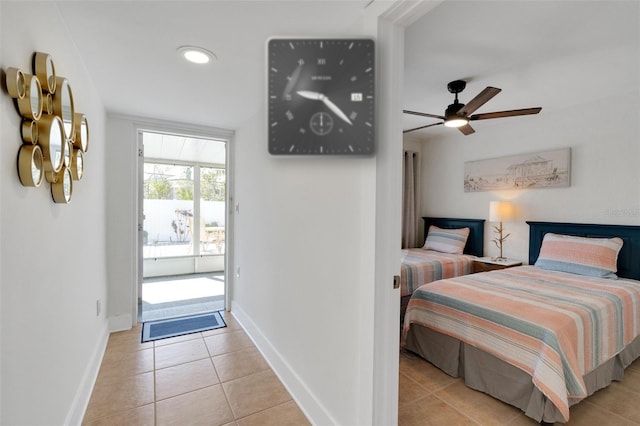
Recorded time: 9:22
